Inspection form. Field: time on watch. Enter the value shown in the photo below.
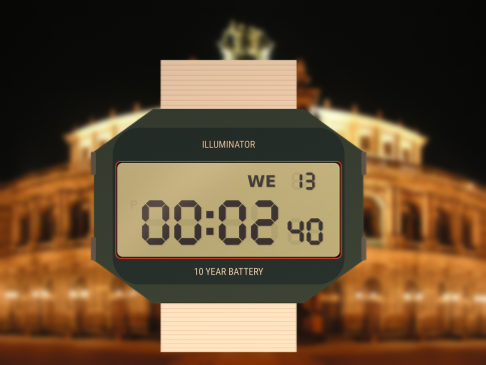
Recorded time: 0:02:40
